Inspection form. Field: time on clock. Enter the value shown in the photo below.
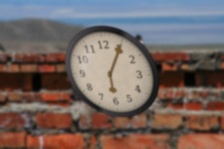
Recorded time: 6:05
